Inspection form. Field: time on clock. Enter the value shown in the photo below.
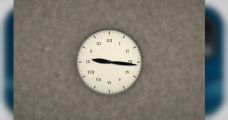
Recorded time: 9:16
